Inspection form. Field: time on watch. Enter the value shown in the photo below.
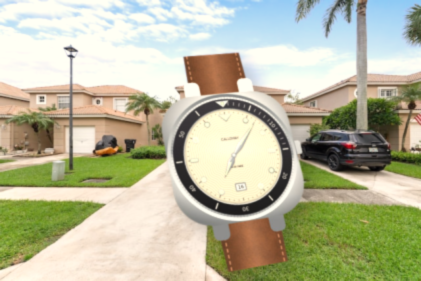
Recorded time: 7:07
